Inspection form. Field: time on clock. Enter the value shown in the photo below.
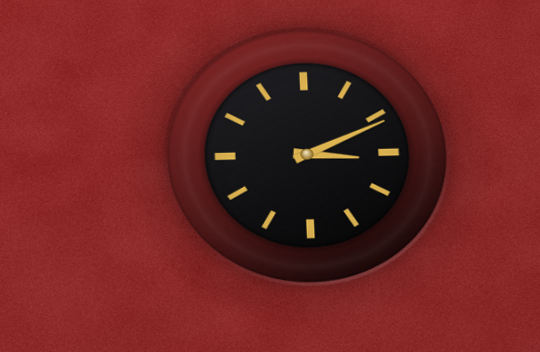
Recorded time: 3:11
